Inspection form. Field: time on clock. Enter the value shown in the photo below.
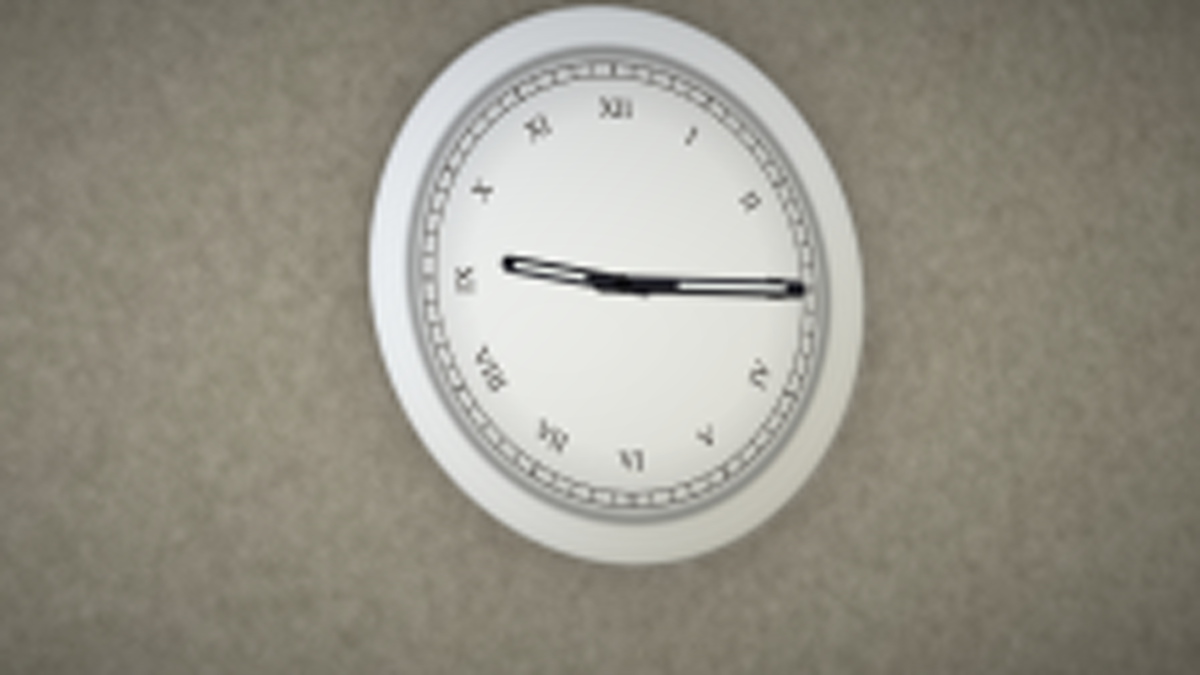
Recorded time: 9:15
